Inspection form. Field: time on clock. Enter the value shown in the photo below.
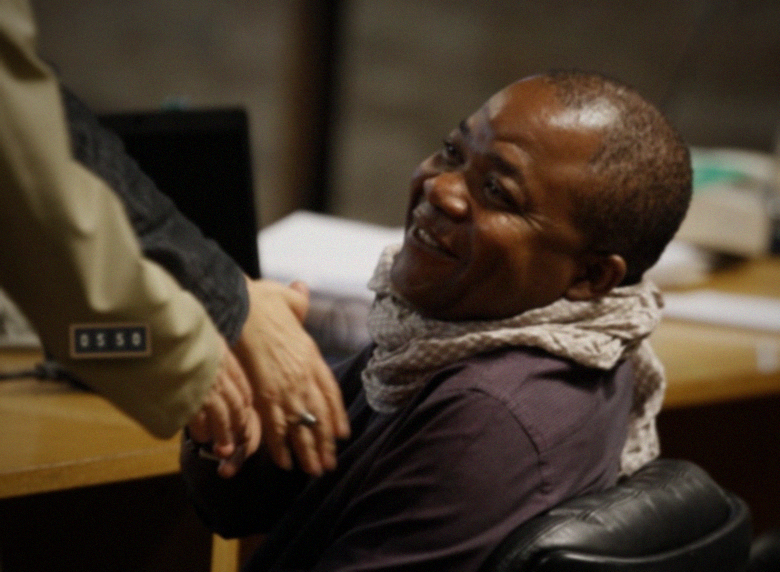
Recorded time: 5:50
